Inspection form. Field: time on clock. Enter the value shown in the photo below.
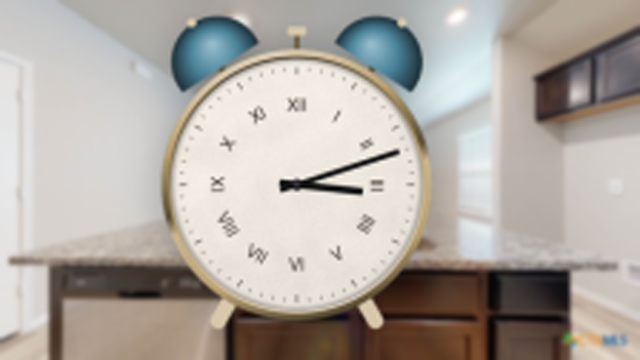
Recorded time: 3:12
